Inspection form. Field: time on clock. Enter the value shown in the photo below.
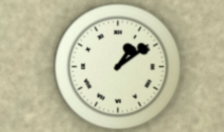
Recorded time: 1:09
